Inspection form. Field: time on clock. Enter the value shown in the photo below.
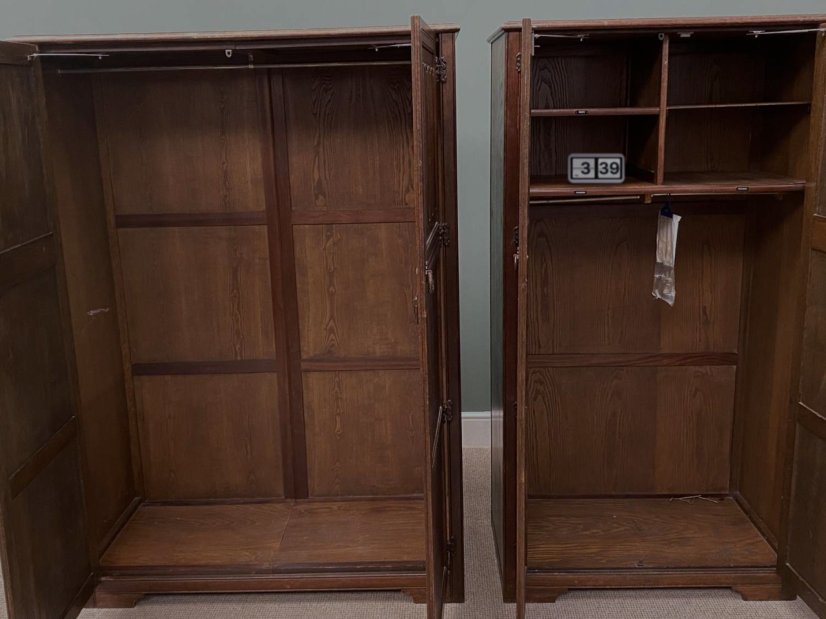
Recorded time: 3:39
